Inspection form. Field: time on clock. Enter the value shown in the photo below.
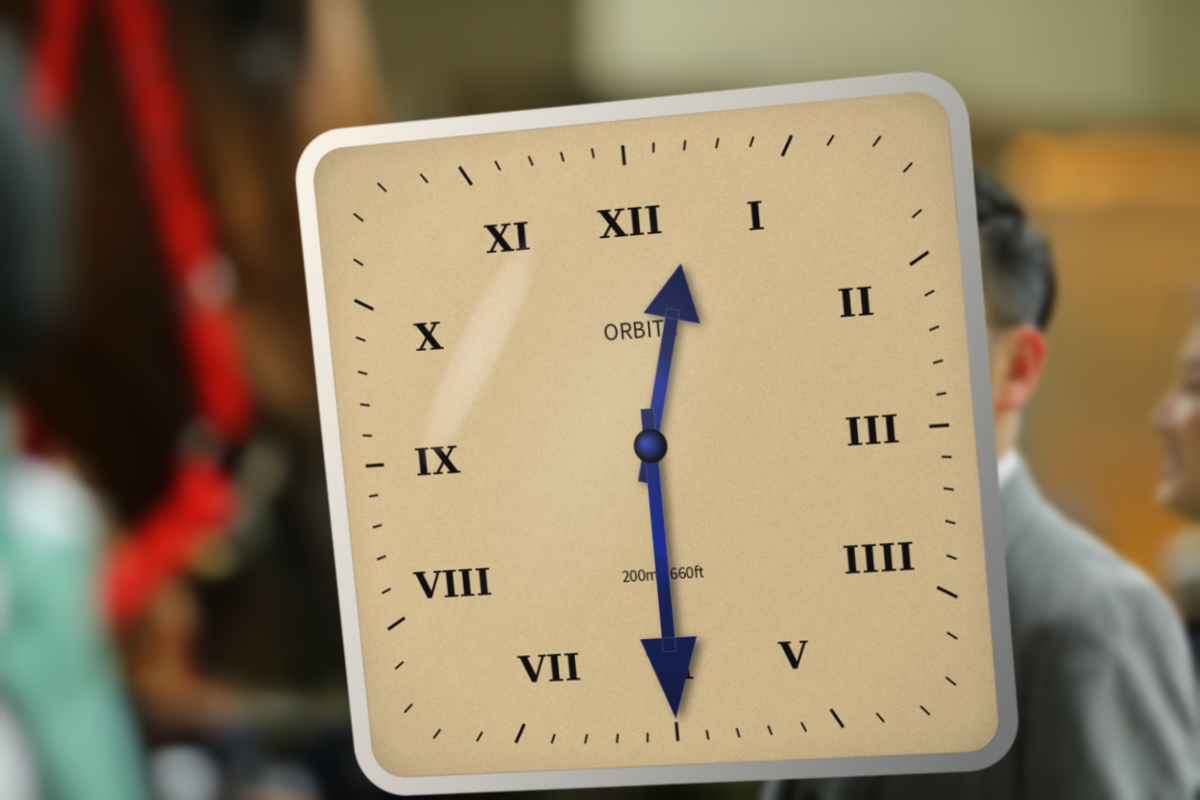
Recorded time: 12:30
